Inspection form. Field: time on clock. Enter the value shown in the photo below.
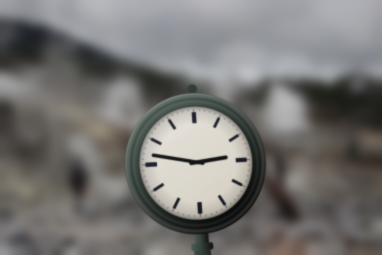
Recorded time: 2:47
